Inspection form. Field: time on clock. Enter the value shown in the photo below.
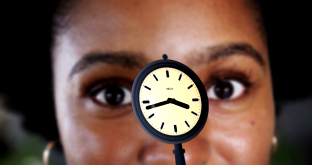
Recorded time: 3:43
